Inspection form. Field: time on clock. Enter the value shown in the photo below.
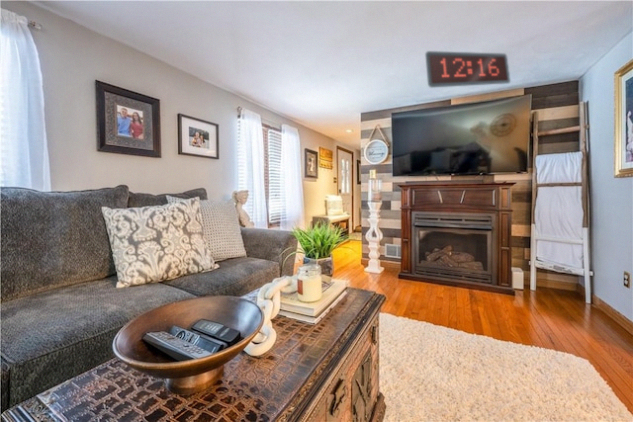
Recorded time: 12:16
